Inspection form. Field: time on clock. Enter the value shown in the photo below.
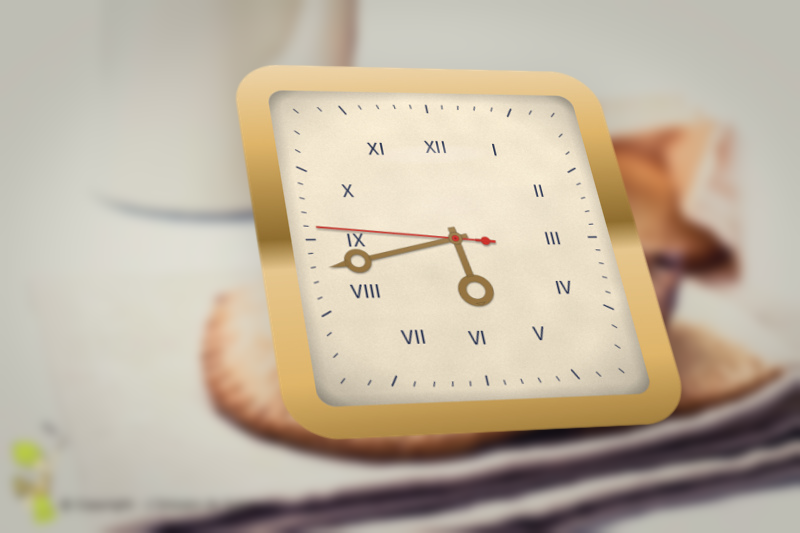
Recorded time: 5:42:46
